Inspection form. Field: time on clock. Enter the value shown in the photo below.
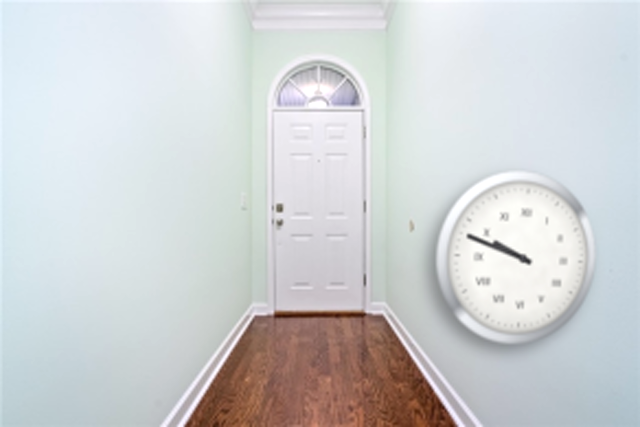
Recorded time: 9:48
